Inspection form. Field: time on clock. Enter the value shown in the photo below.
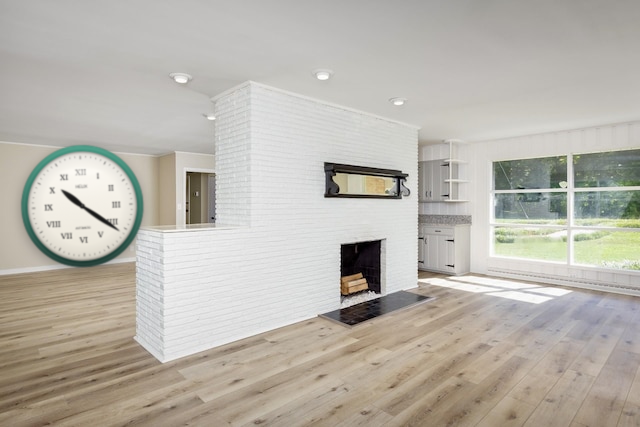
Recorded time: 10:21
